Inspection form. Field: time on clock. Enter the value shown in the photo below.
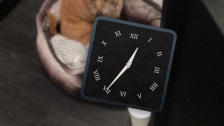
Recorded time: 12:35
